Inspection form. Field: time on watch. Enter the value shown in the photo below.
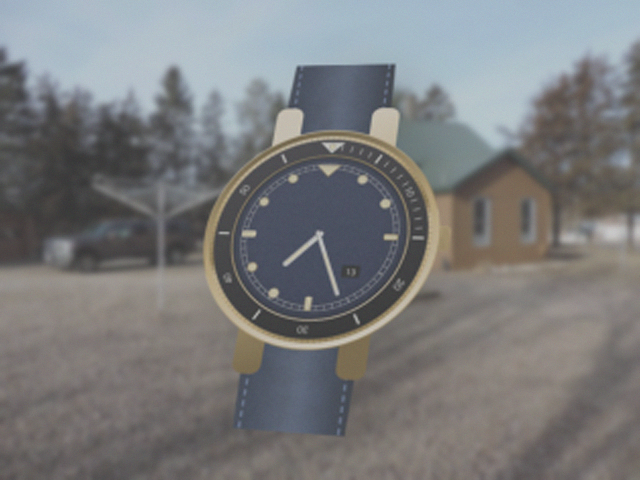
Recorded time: 7:26
